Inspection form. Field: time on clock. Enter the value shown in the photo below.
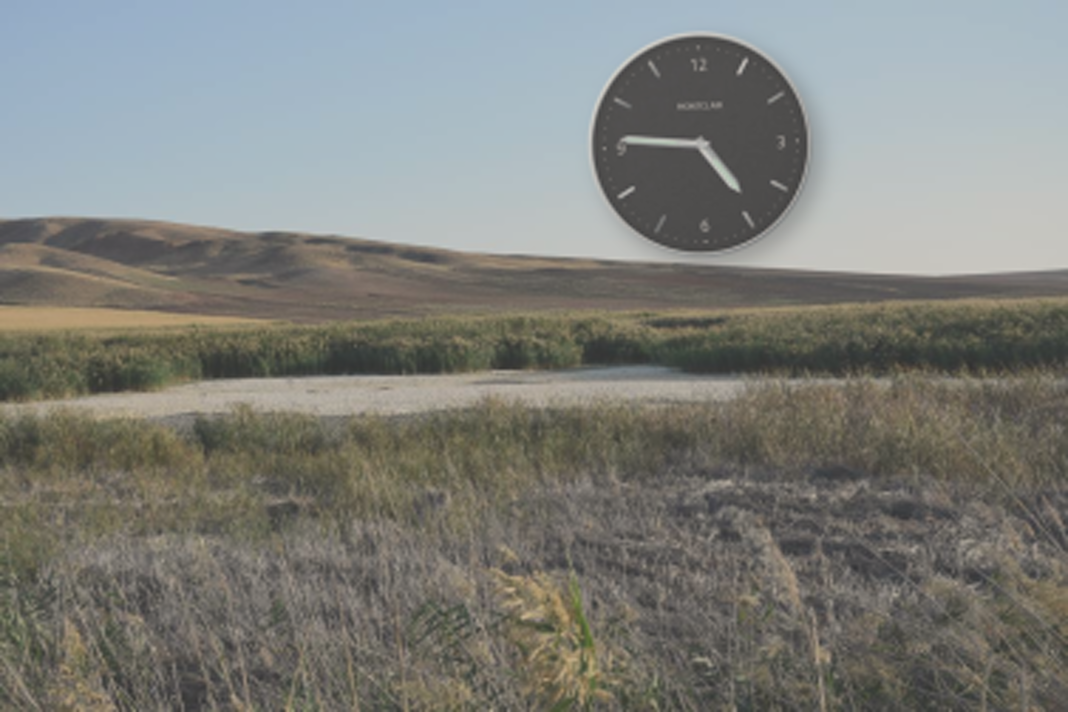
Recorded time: 4:46
